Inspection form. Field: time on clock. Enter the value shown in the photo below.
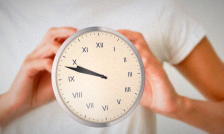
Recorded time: 9:48
